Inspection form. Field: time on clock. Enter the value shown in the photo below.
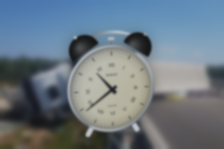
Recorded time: 10:39
